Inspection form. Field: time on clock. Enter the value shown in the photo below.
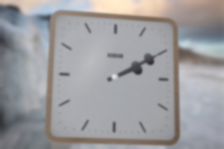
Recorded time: 2:10
